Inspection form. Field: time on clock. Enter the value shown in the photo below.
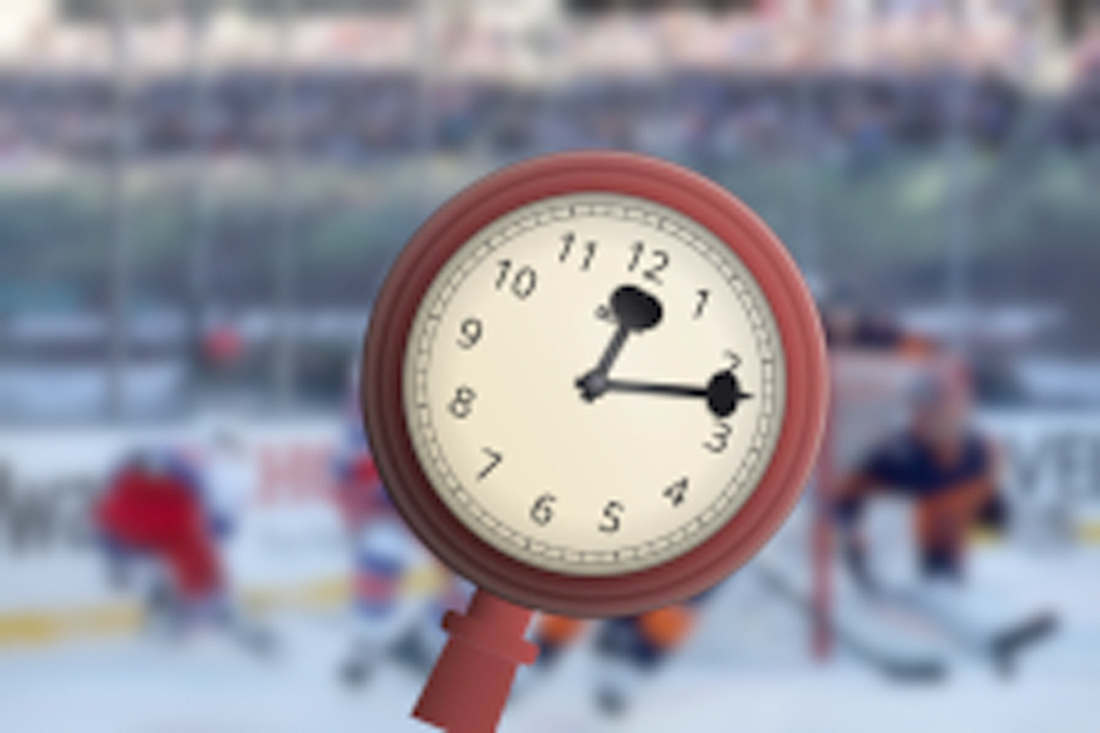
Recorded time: 12:12
